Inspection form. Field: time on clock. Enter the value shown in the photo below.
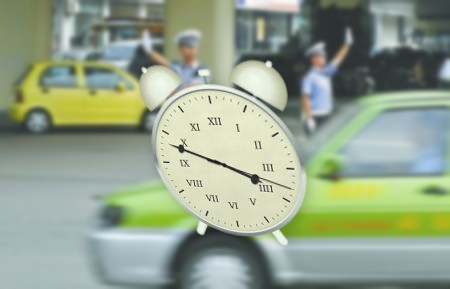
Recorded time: 3:48:18
